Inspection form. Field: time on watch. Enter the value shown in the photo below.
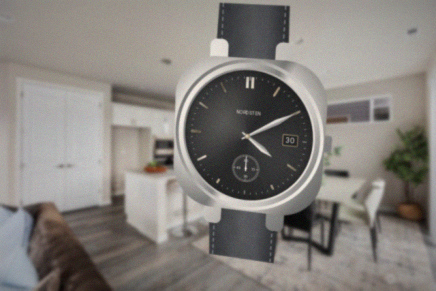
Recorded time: 4:10
